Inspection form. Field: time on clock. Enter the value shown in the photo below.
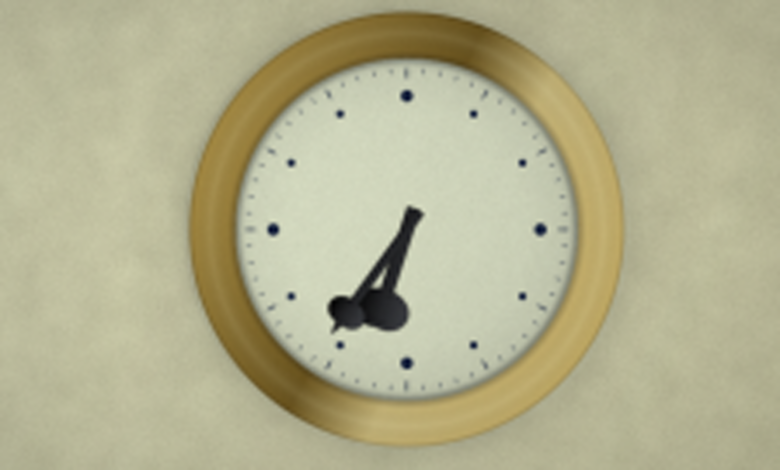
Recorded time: 6:36
